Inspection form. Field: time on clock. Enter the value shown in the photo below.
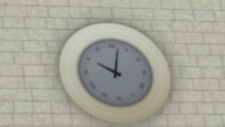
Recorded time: 10:02
